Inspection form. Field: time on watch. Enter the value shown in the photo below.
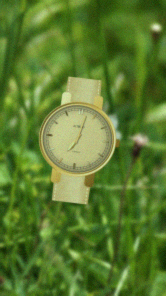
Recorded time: 7:02
